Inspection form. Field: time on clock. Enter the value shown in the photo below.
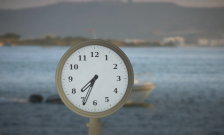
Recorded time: 7:34
